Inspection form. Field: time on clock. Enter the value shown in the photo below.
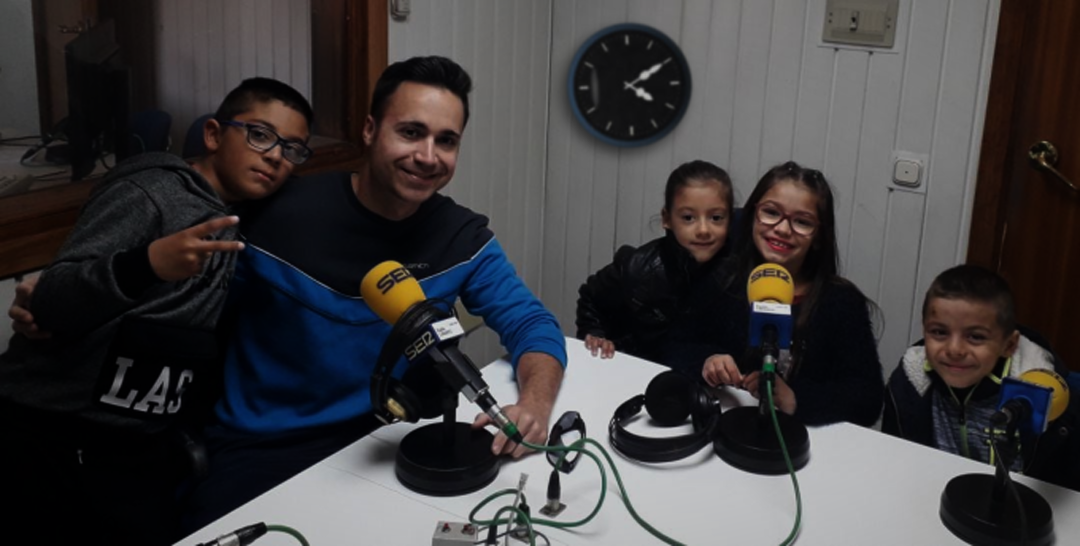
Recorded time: 4:10
